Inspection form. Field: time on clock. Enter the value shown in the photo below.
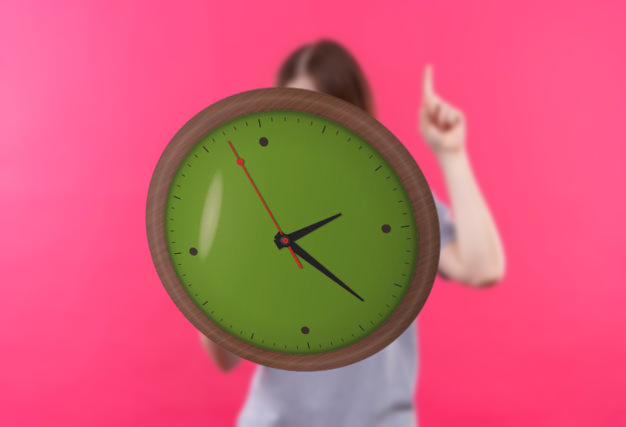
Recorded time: 2:22:57
